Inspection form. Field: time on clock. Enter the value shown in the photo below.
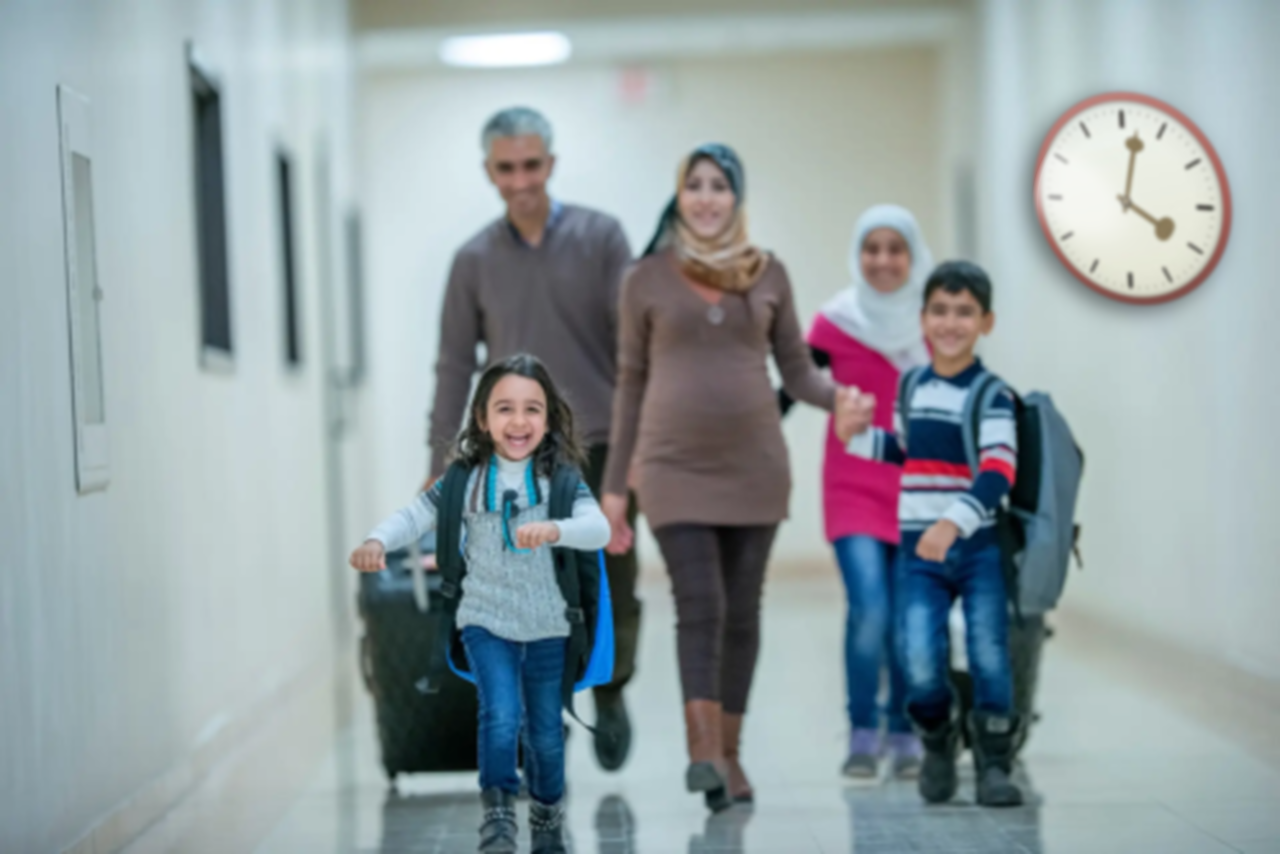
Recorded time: 4:02
